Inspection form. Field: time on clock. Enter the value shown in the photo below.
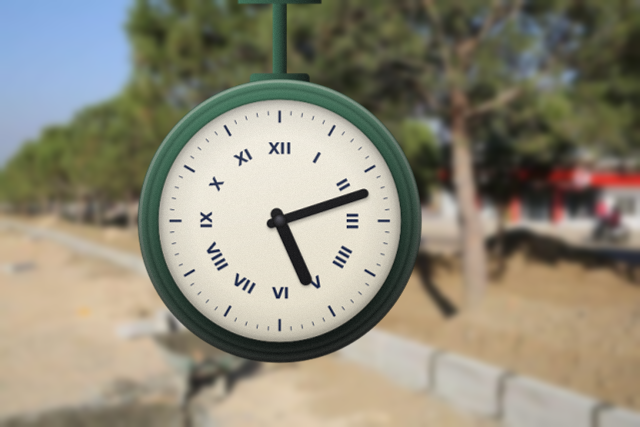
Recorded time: 5:12
